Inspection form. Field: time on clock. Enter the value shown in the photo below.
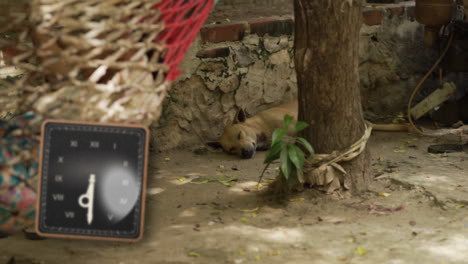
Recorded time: 6:30
